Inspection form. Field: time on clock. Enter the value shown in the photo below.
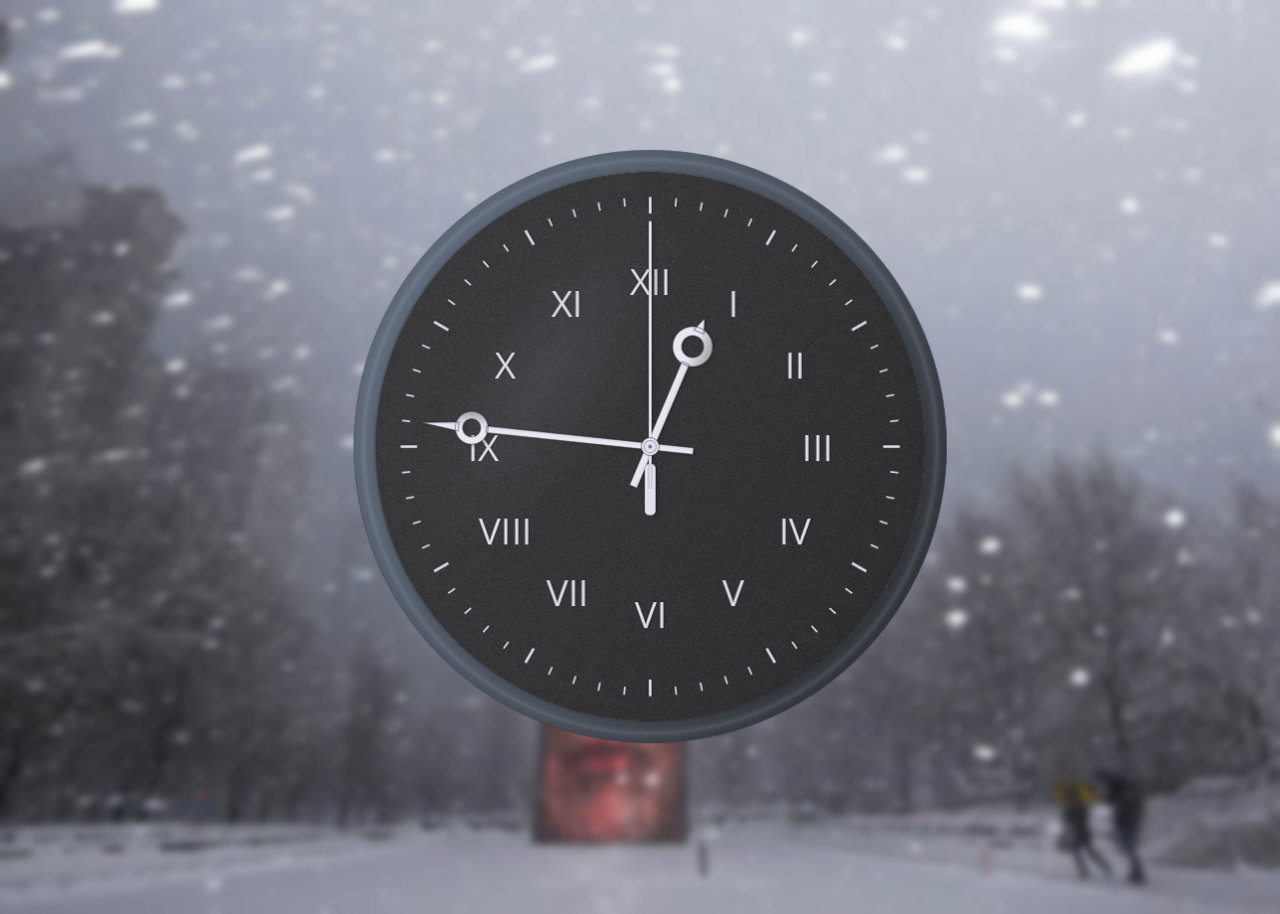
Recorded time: 12:46:00
